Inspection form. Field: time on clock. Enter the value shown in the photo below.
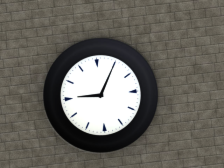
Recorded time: 9:05
